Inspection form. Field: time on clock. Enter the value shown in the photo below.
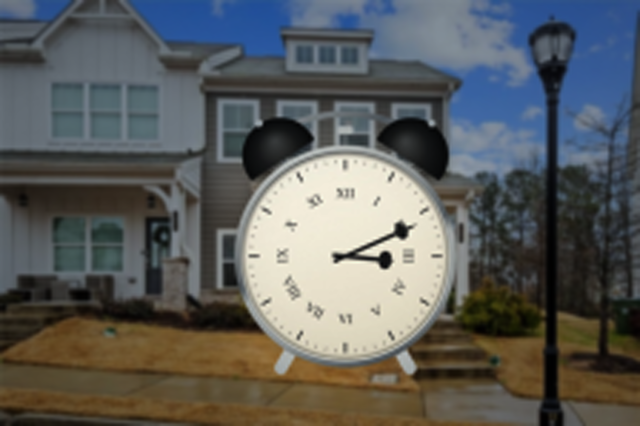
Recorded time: 3:11
